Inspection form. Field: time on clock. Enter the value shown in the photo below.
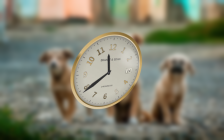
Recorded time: 11:39
